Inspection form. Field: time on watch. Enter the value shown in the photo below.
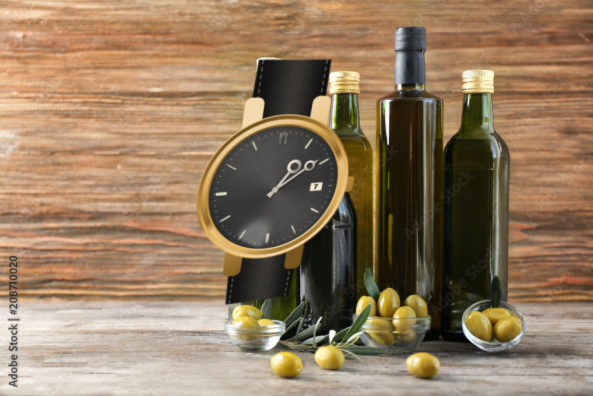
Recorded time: 1:09
